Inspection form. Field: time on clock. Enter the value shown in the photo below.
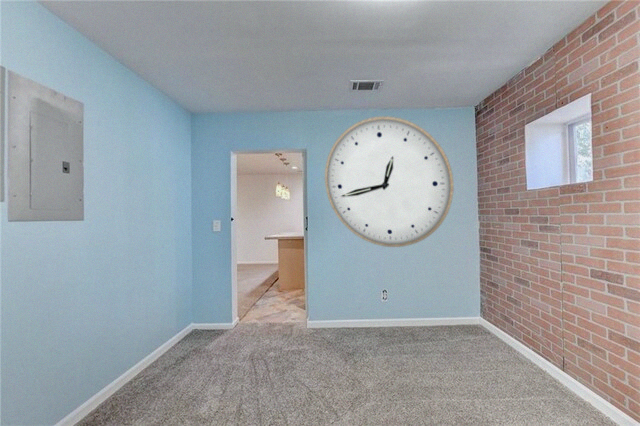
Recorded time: 12:43
